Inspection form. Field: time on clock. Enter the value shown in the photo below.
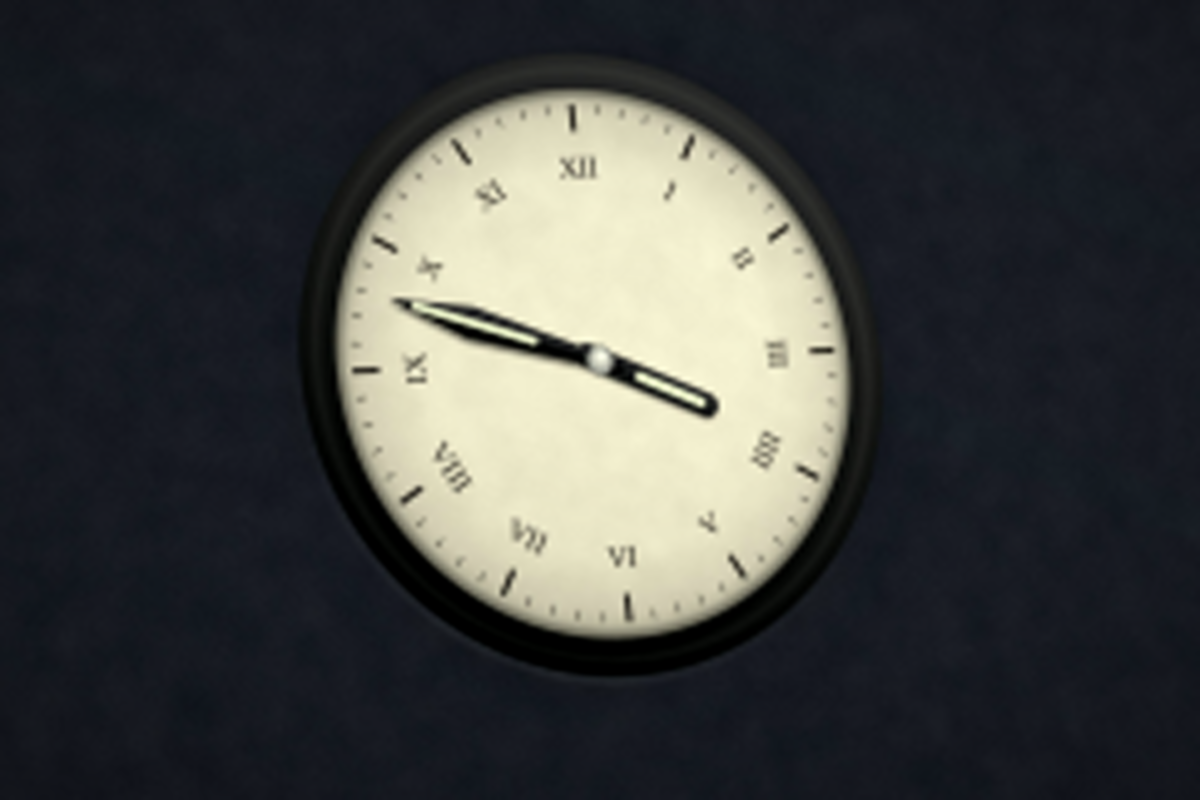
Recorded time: 3:48
